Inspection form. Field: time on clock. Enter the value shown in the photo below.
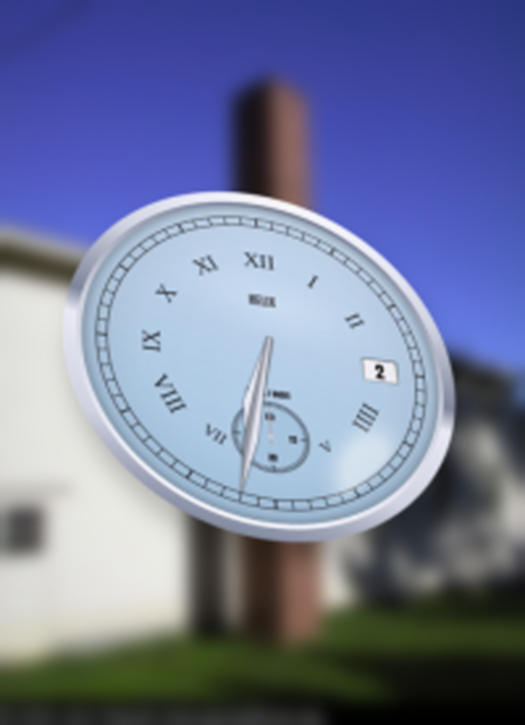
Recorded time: 6:32
